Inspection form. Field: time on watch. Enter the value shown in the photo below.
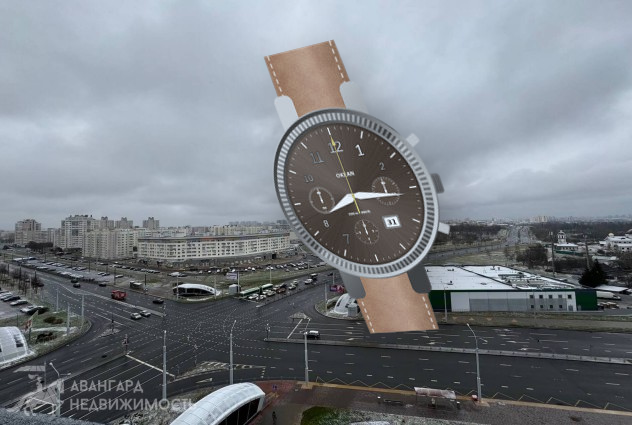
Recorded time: 8:16
